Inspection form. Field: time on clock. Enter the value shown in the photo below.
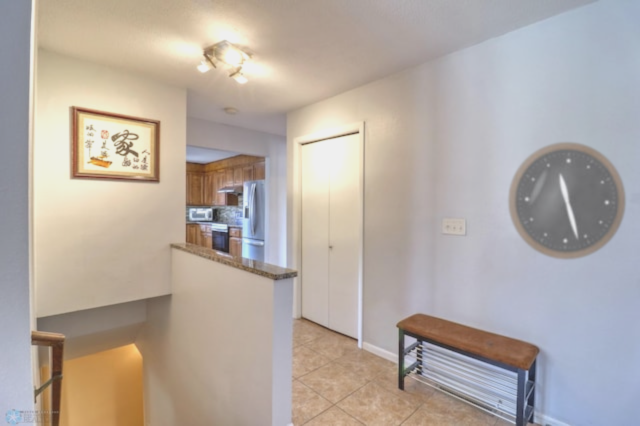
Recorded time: 11:27
